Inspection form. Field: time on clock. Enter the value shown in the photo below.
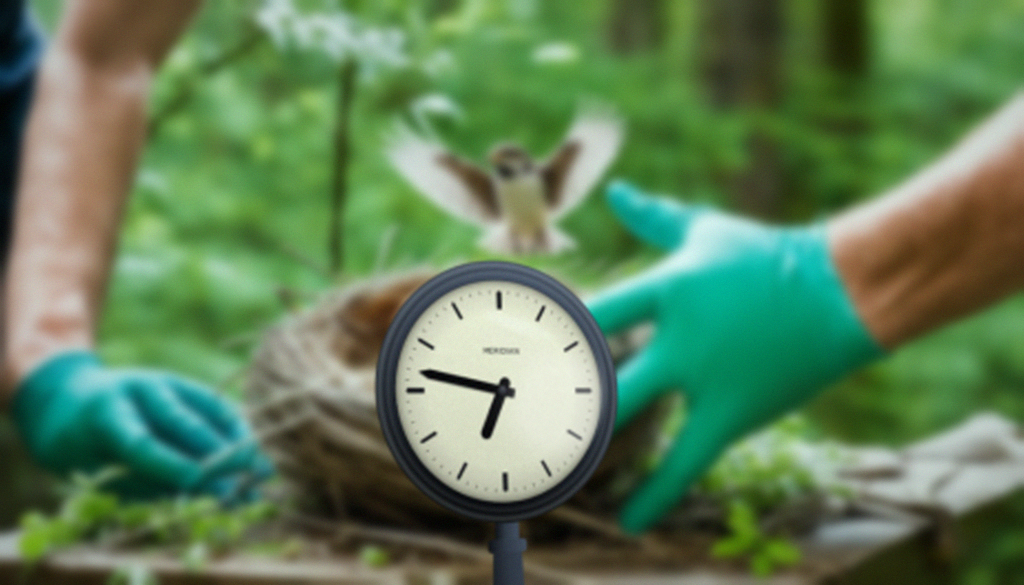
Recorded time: 6:47
